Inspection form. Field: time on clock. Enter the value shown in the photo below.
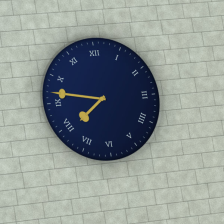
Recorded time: 7:47
